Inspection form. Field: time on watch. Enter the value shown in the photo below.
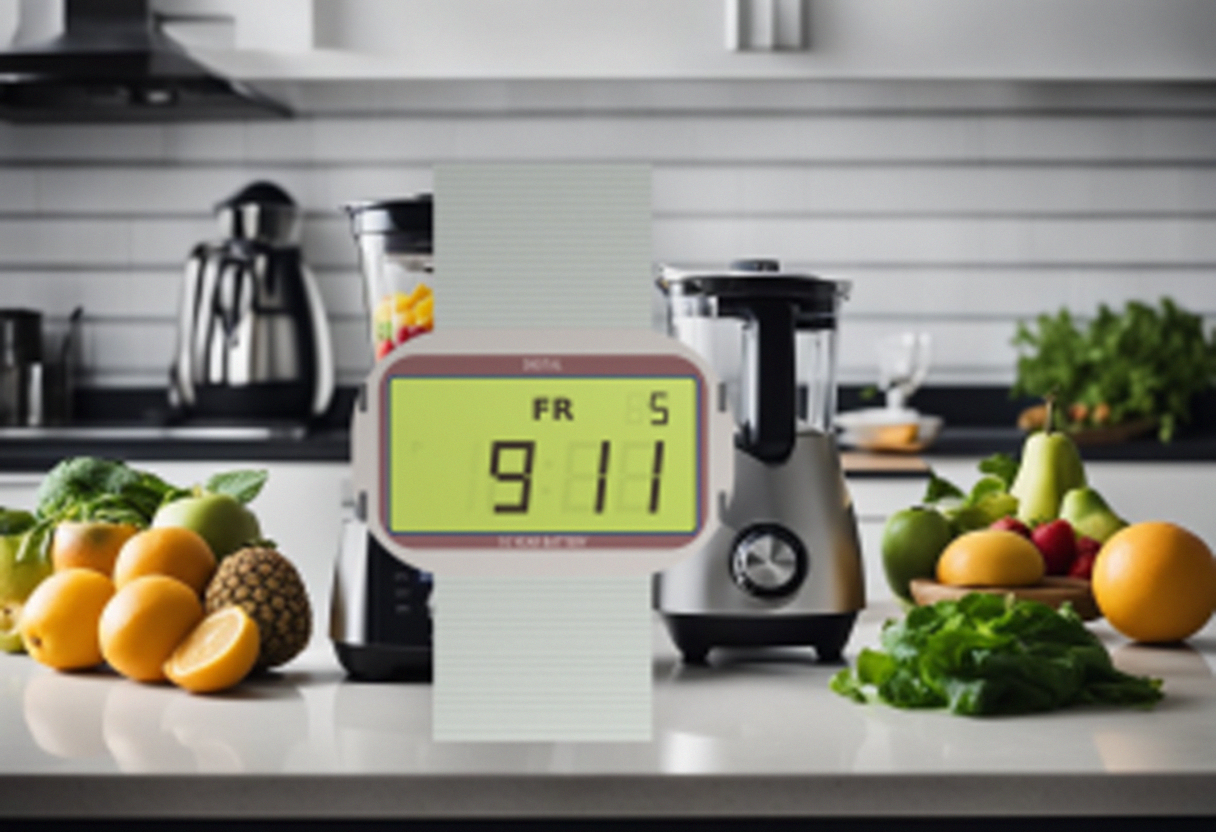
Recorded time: 9:11
